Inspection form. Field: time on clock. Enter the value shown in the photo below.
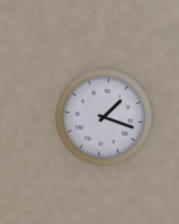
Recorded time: 1:17
